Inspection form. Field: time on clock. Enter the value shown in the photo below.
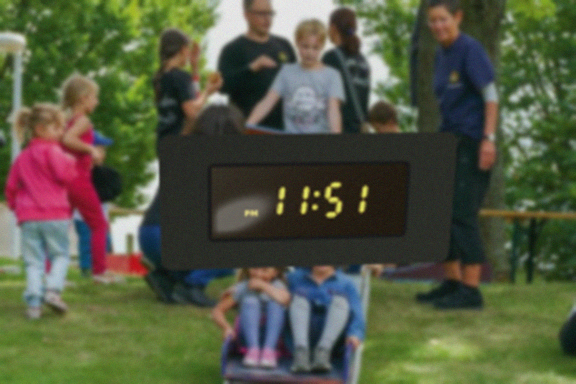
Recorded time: 11:51
